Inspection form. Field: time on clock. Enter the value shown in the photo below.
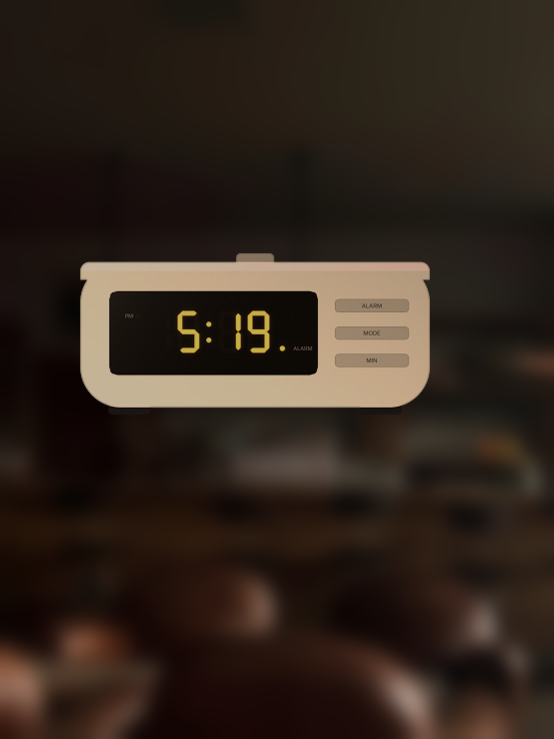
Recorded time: 5:19
